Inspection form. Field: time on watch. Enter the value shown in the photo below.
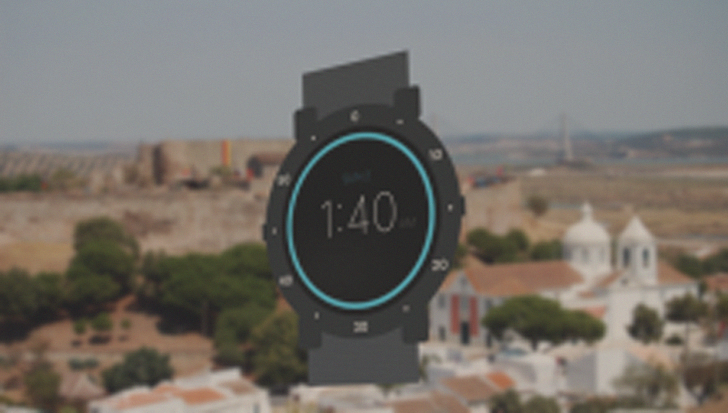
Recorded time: 1:40
